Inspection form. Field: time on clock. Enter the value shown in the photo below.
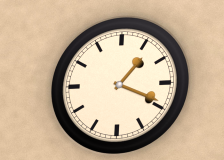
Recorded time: 1:19
